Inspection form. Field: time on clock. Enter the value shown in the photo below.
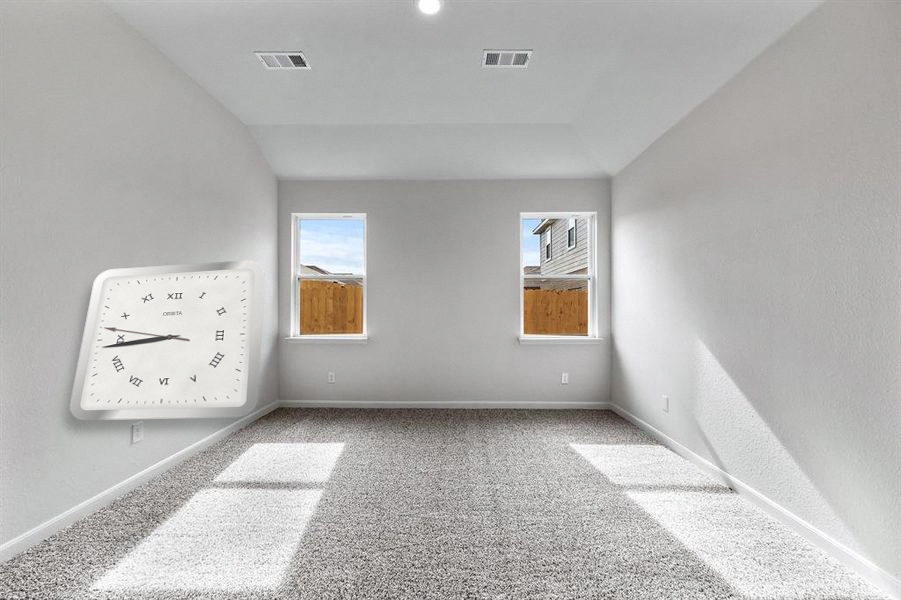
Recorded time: 8:43:47
